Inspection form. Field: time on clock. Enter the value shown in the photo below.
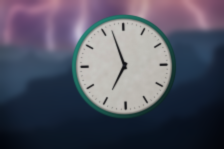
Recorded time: 6:57
